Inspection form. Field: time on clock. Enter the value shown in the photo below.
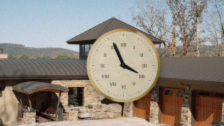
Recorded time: 3:56
